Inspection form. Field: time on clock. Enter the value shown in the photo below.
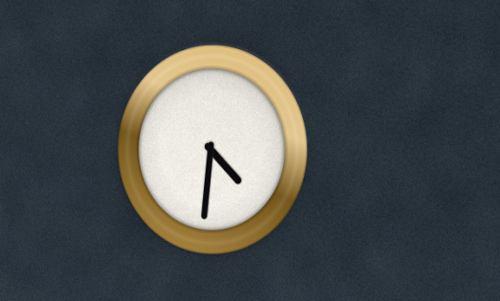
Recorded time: 4:31
